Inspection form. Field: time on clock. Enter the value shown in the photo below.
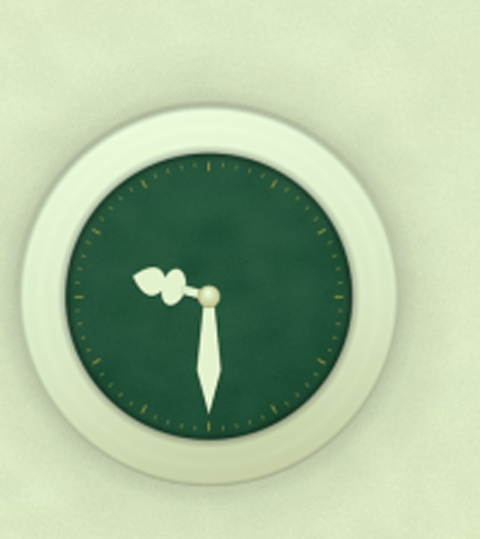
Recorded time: 9:30
